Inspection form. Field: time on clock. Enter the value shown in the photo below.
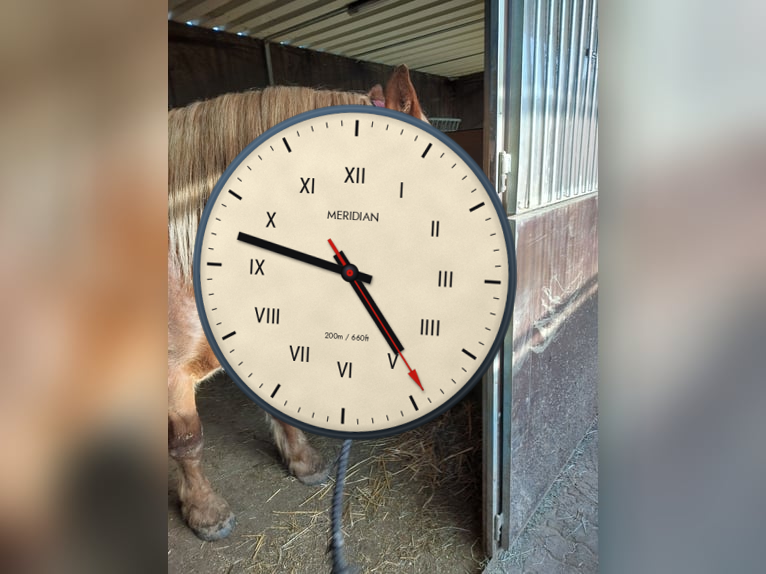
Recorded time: 4:47:24
